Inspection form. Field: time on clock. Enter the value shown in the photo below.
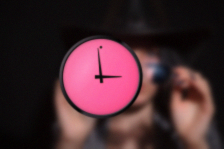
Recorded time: 2:59
